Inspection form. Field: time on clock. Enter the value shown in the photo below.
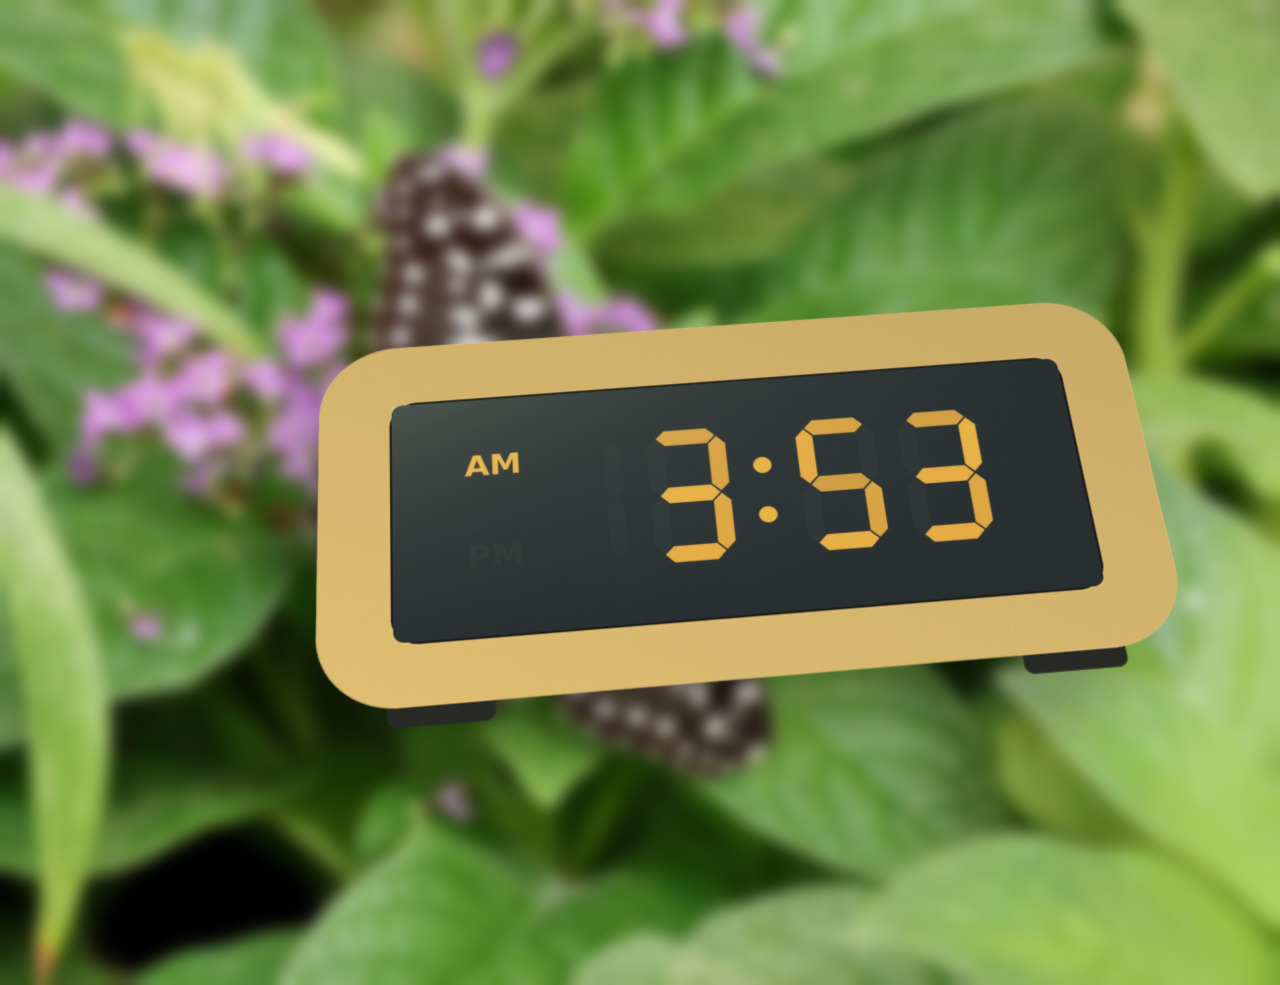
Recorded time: 3:53
